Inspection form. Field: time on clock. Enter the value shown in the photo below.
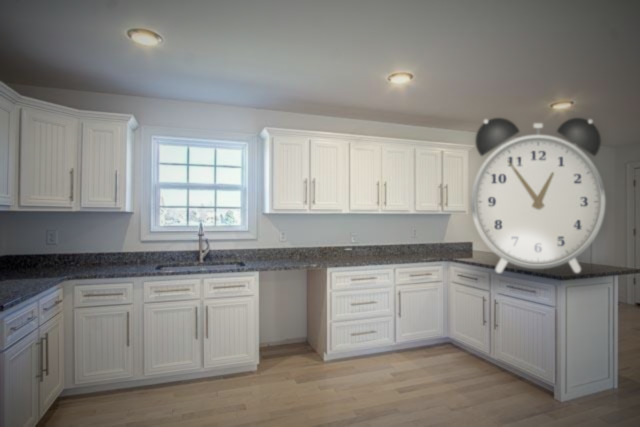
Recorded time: 12:54
